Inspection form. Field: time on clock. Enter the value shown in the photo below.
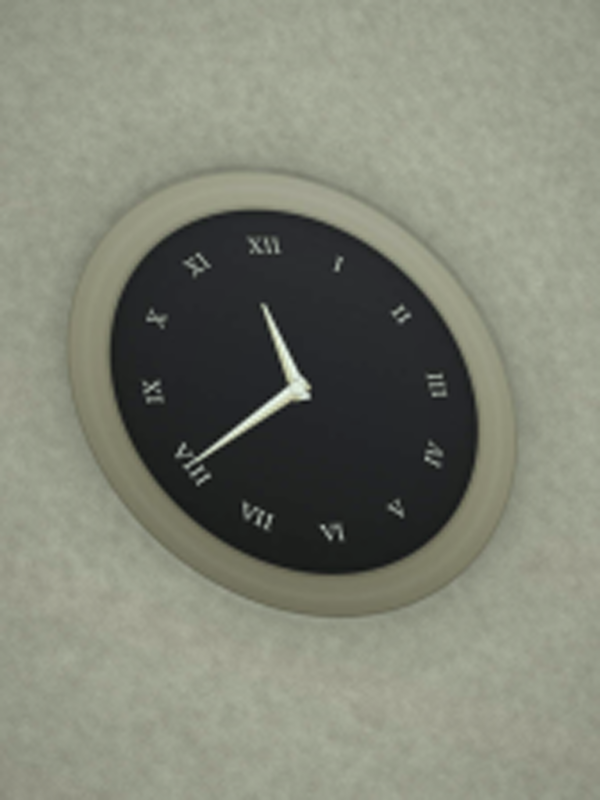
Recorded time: 11:40
